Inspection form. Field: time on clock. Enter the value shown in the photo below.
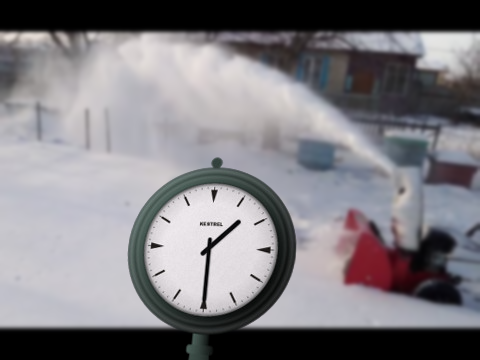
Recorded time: 1:30
